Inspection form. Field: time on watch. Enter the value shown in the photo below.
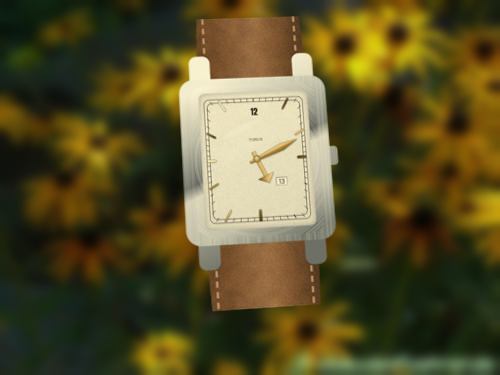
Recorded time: 5:11
